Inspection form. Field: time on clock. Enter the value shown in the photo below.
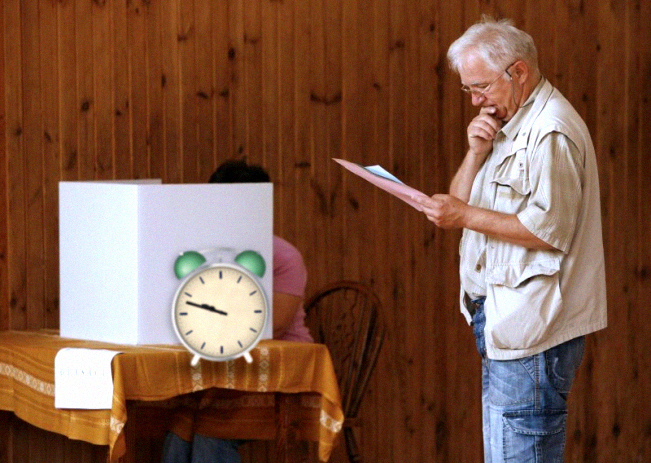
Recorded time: 9:48
